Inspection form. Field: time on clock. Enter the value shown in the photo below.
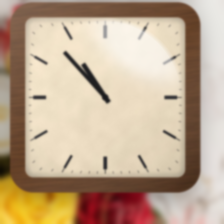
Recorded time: 10:53
